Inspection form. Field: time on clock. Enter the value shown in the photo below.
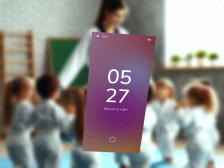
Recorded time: 5:27
